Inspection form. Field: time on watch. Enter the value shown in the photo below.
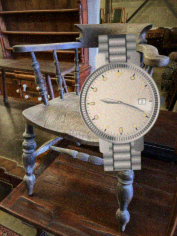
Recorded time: 9:19
